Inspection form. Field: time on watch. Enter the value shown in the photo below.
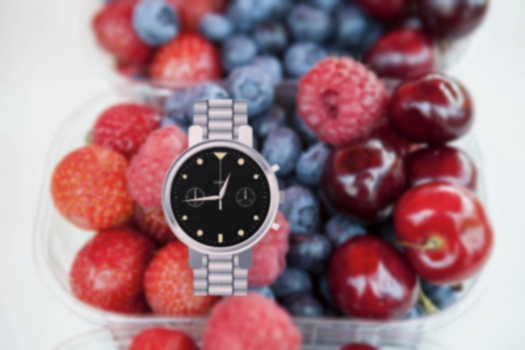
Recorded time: 12:44
